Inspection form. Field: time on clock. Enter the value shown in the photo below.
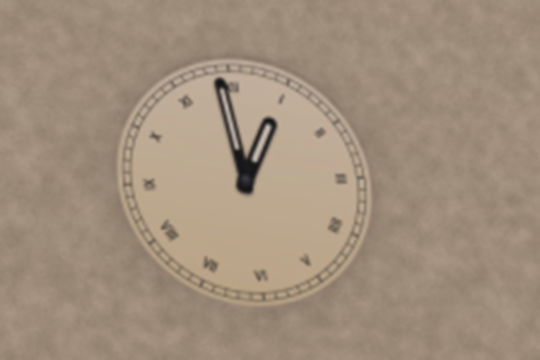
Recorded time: 12:59
